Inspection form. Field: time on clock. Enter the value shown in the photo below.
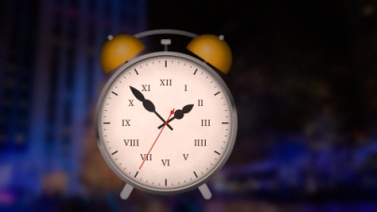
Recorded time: 1:52:35
